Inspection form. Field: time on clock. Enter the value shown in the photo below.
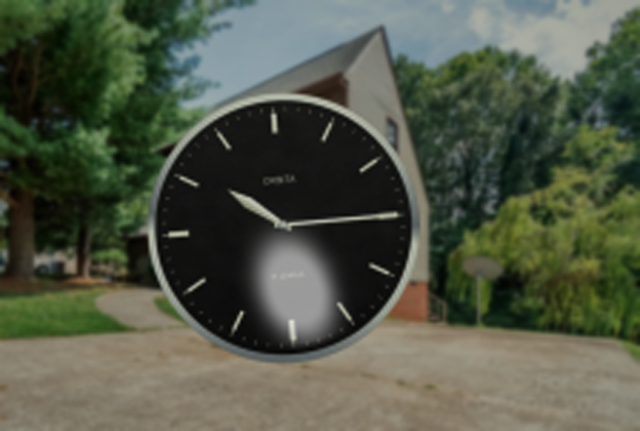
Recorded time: 10:15
